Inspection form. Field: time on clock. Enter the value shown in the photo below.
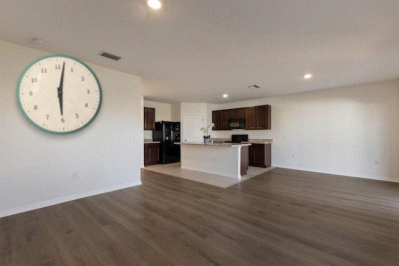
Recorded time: 6:02
